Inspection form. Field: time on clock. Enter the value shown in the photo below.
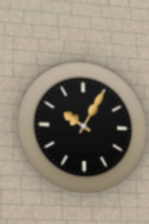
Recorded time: 10:05
